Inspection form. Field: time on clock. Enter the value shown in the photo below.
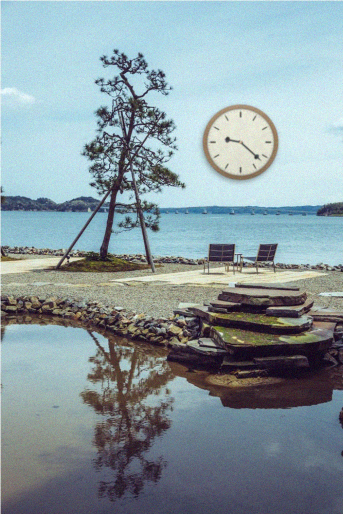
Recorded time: 9:22
